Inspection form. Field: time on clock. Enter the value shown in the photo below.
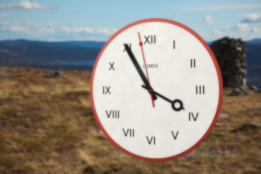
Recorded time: 3:54:58
